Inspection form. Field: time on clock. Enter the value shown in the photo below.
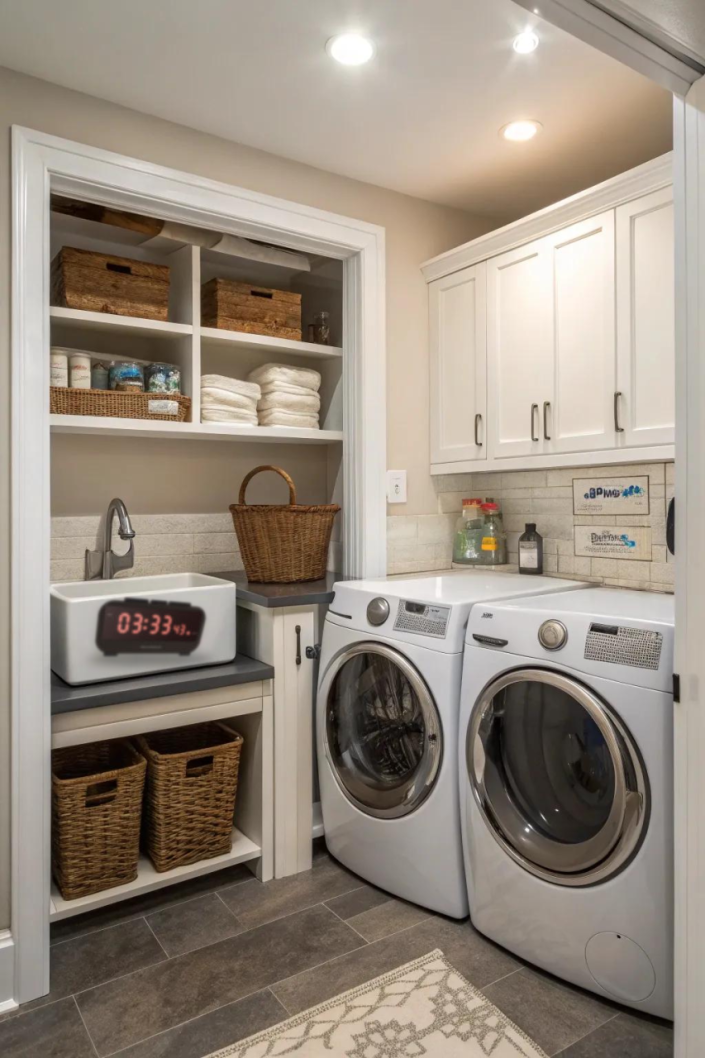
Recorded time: 3:33
